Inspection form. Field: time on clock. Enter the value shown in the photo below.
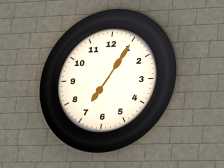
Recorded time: 7:05
